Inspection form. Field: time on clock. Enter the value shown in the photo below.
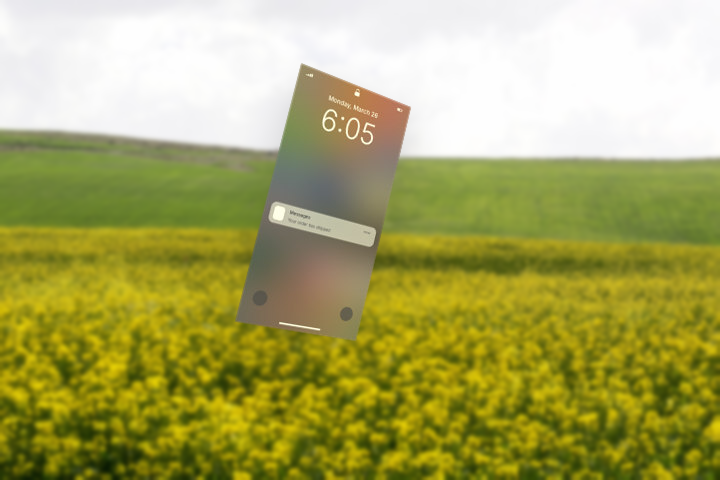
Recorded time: 6:05
